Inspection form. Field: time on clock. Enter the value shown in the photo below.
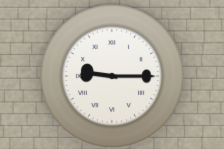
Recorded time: 9:15
